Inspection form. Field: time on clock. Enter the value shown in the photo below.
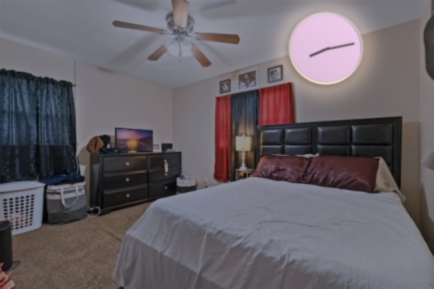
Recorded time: 8:13
